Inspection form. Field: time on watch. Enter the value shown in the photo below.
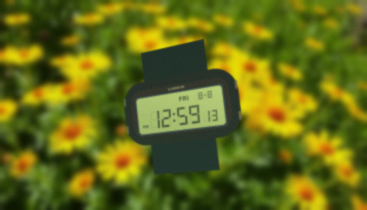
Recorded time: 12:59:13
